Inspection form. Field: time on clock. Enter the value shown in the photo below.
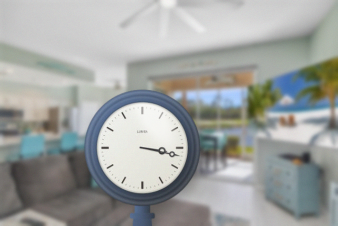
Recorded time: 3:17
